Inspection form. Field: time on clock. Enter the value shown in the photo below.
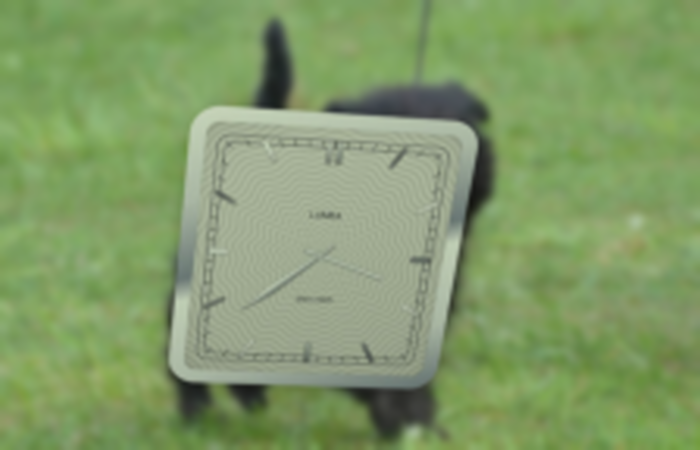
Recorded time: 3:38
